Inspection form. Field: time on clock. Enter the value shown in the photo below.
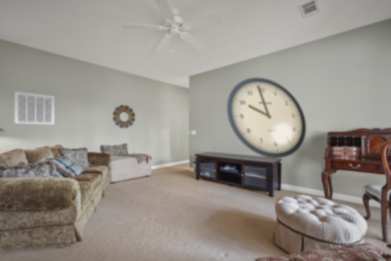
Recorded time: 9:59
